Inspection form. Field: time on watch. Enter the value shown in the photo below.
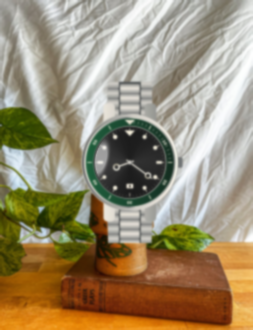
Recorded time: 8:21
